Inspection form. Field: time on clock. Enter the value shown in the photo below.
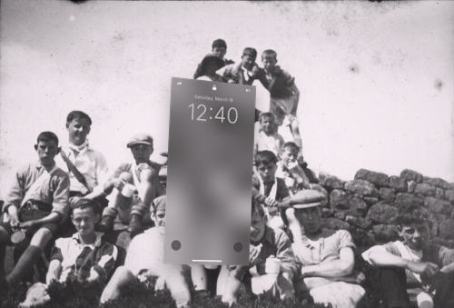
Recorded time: 12:40
